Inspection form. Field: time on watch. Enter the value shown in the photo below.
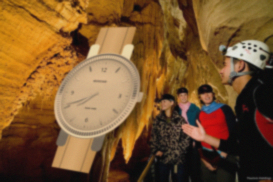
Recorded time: 7:41
